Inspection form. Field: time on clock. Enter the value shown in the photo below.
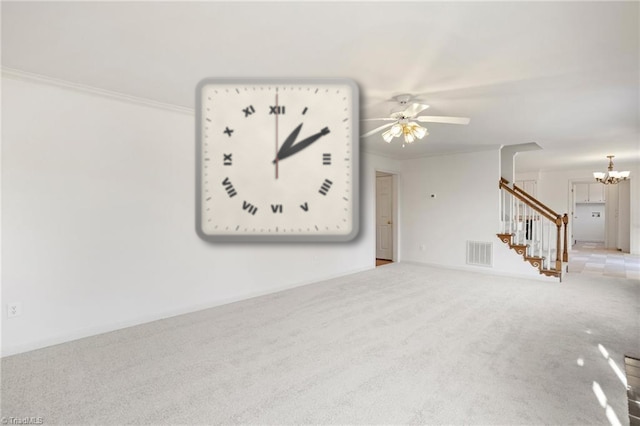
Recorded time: 1:10:00
